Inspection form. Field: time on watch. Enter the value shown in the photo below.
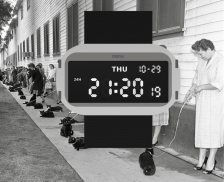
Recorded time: 21:20:19
